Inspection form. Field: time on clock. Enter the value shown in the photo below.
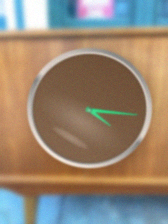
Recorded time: 4:16
